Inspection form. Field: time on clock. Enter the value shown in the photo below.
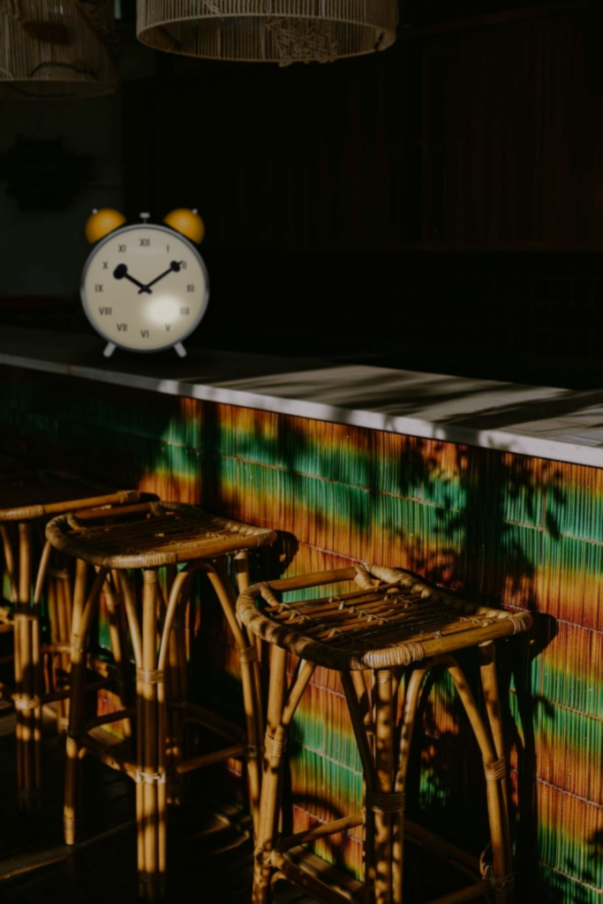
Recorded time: 10:09
